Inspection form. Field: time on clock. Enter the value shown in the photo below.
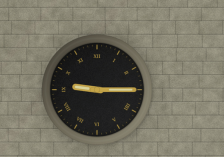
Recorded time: 9:15
